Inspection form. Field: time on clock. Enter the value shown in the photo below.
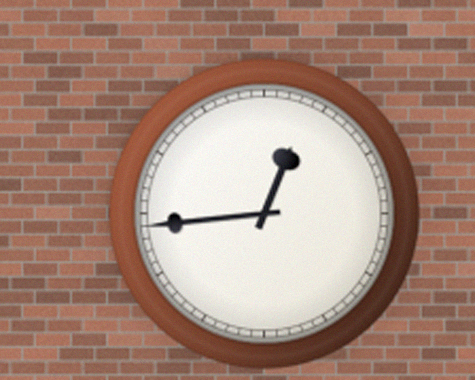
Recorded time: 12:44
